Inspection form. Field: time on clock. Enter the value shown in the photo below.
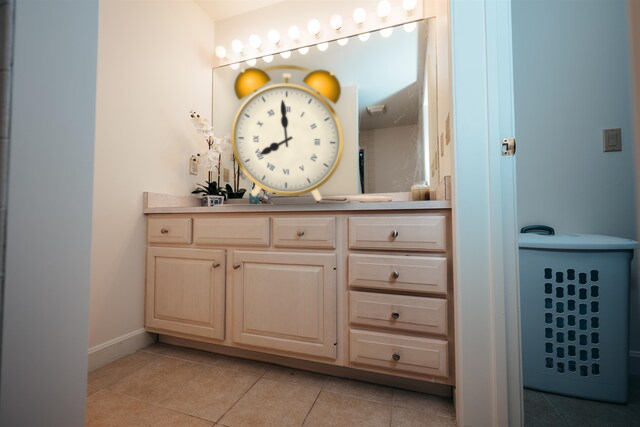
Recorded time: 7:59
